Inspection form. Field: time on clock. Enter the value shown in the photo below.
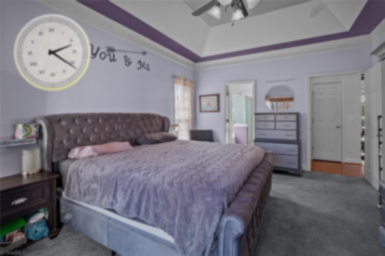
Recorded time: 2:21
